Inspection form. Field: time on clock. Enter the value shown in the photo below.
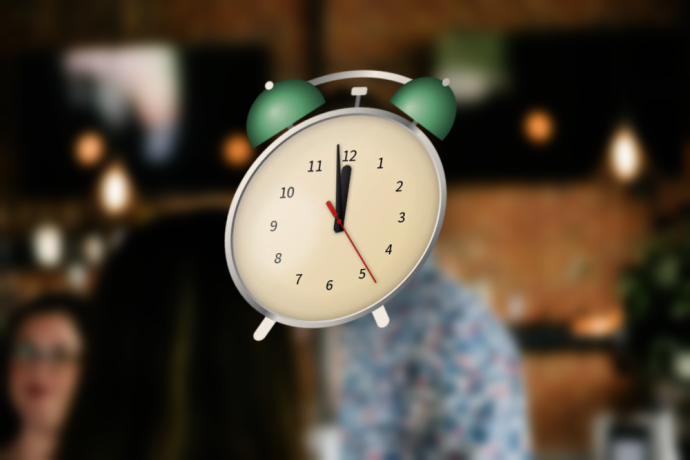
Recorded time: 11:58:24
